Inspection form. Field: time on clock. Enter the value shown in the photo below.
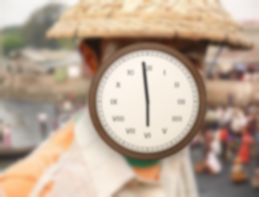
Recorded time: 5:59
